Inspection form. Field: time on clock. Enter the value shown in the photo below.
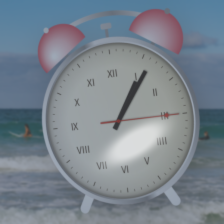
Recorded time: 1:06:15
